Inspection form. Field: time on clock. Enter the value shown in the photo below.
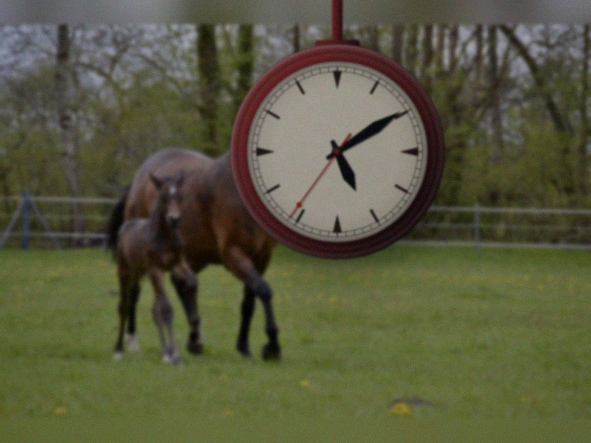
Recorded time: 5:09:36
